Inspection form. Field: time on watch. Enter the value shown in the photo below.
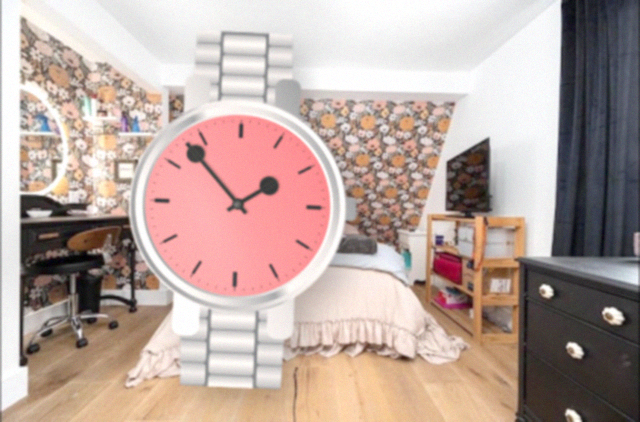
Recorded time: 1:53
